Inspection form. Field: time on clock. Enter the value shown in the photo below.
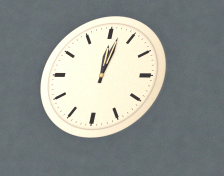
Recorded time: 12:02
